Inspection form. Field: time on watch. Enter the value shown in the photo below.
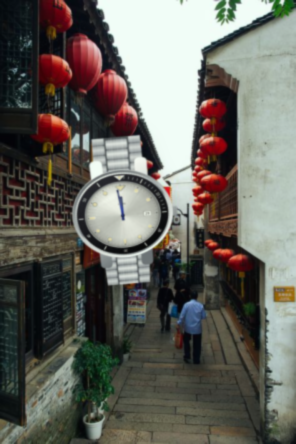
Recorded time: 11:59
